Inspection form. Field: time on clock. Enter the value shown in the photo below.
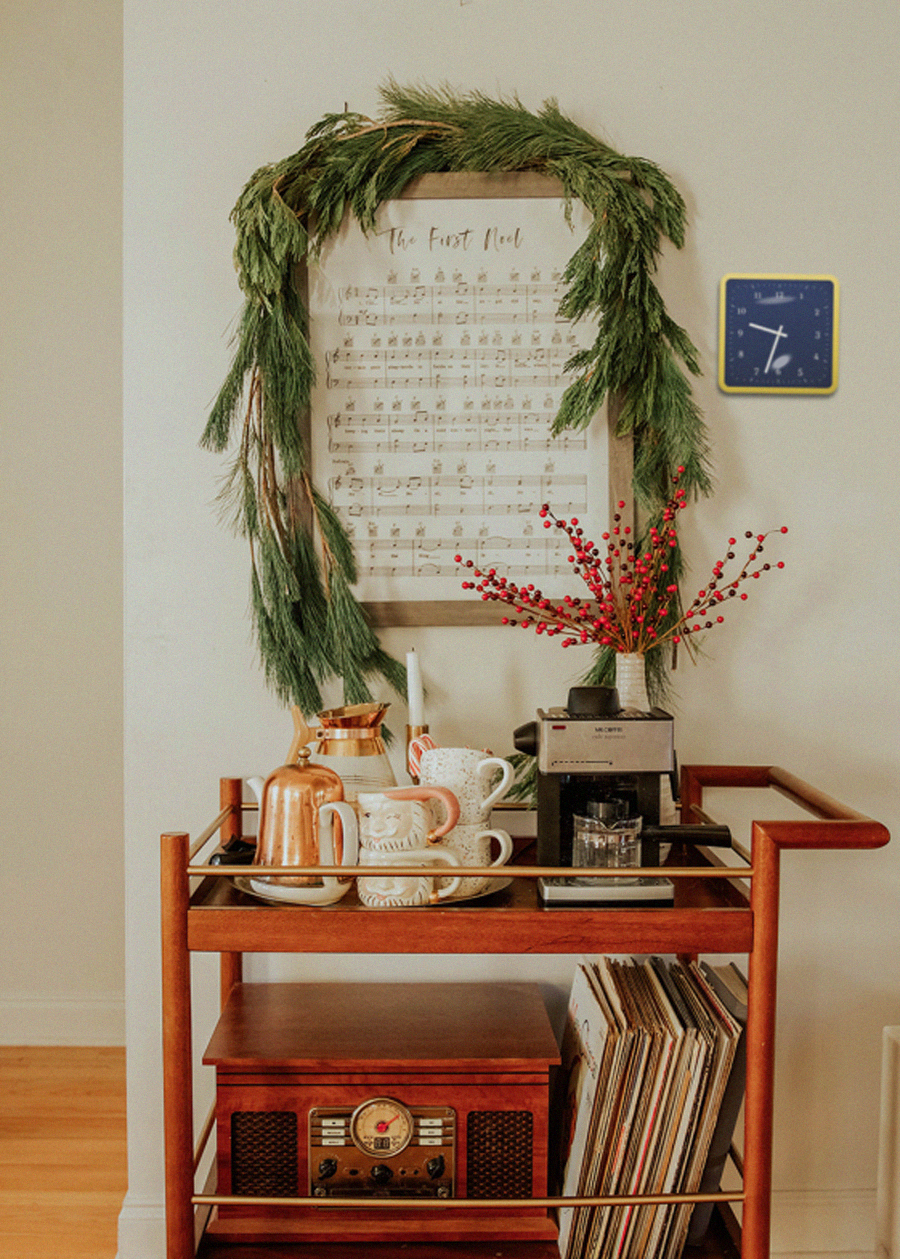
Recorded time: 9:33
